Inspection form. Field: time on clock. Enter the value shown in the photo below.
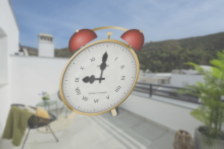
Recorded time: 9:00
